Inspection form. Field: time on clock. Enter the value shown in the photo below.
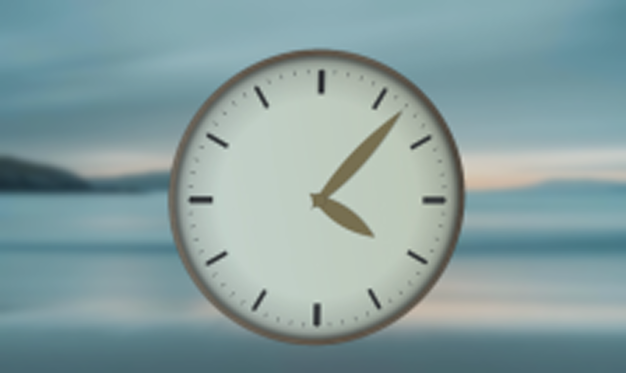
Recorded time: 4:07
